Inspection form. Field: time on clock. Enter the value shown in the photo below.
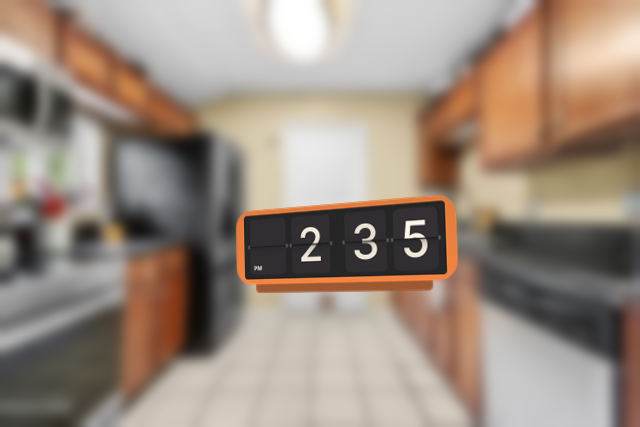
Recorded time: 2:35
